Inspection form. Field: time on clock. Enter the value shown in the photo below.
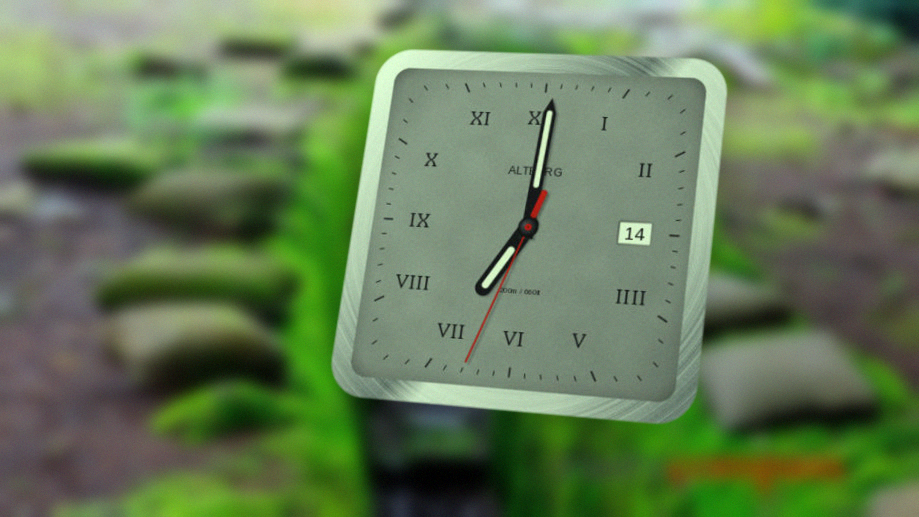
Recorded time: 7:00:33
